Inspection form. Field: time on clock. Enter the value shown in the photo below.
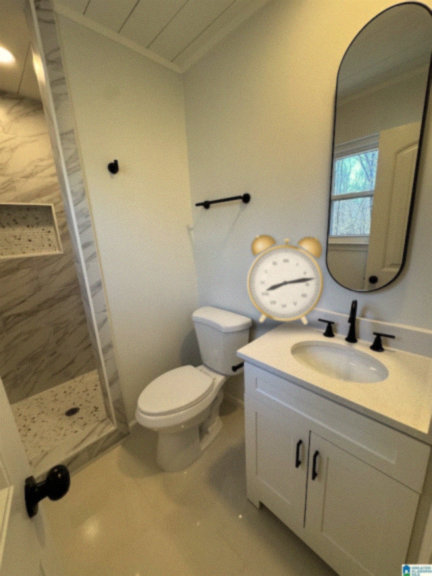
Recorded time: 8:13
